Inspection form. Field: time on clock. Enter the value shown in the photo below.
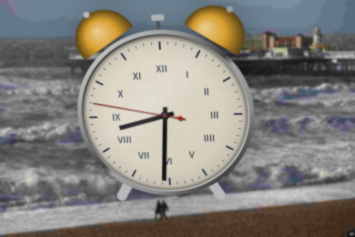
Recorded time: 8:30:47
